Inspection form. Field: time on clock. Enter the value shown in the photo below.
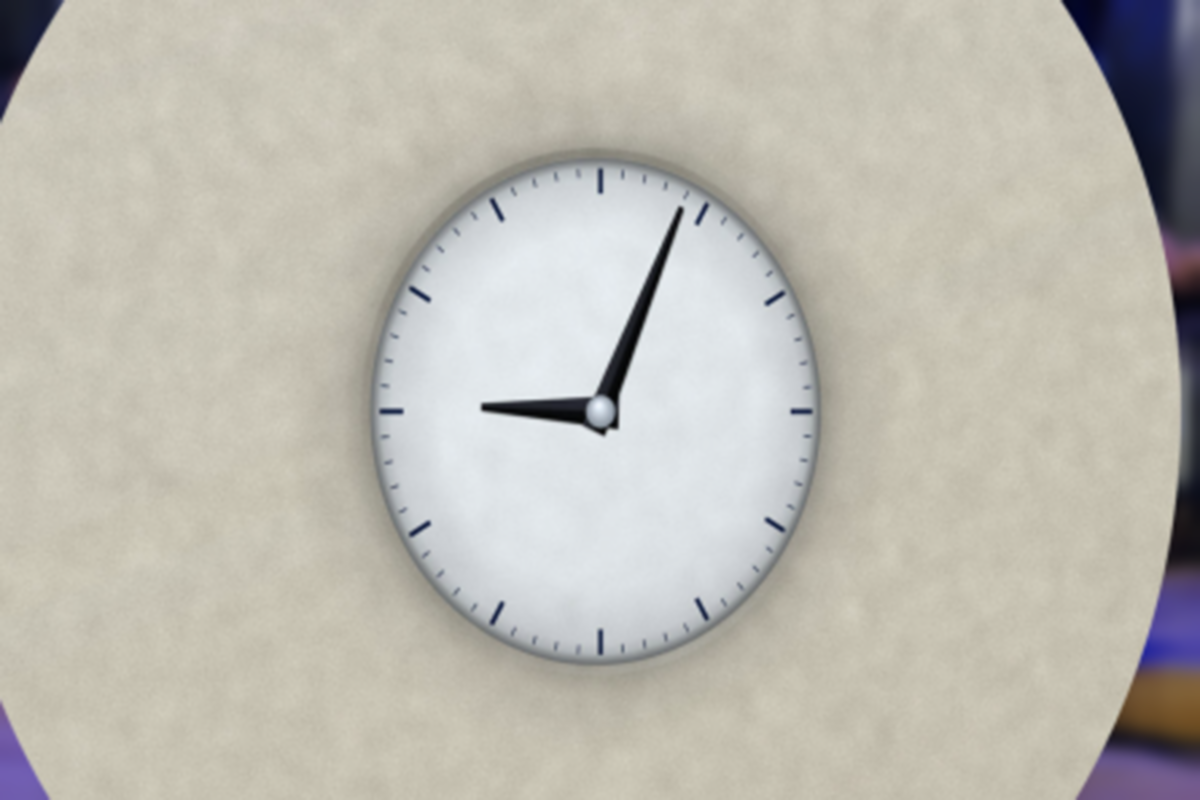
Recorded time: 9:04
